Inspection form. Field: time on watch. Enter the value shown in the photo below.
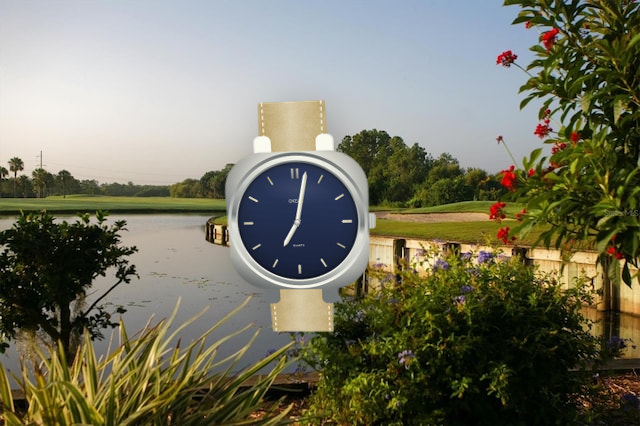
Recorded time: 7:02
